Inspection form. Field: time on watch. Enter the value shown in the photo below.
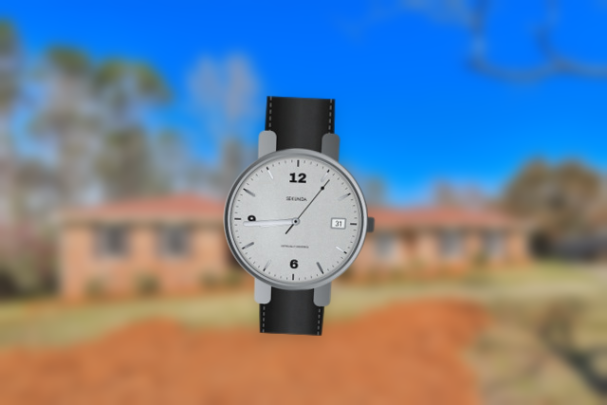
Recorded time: 8:44:06
